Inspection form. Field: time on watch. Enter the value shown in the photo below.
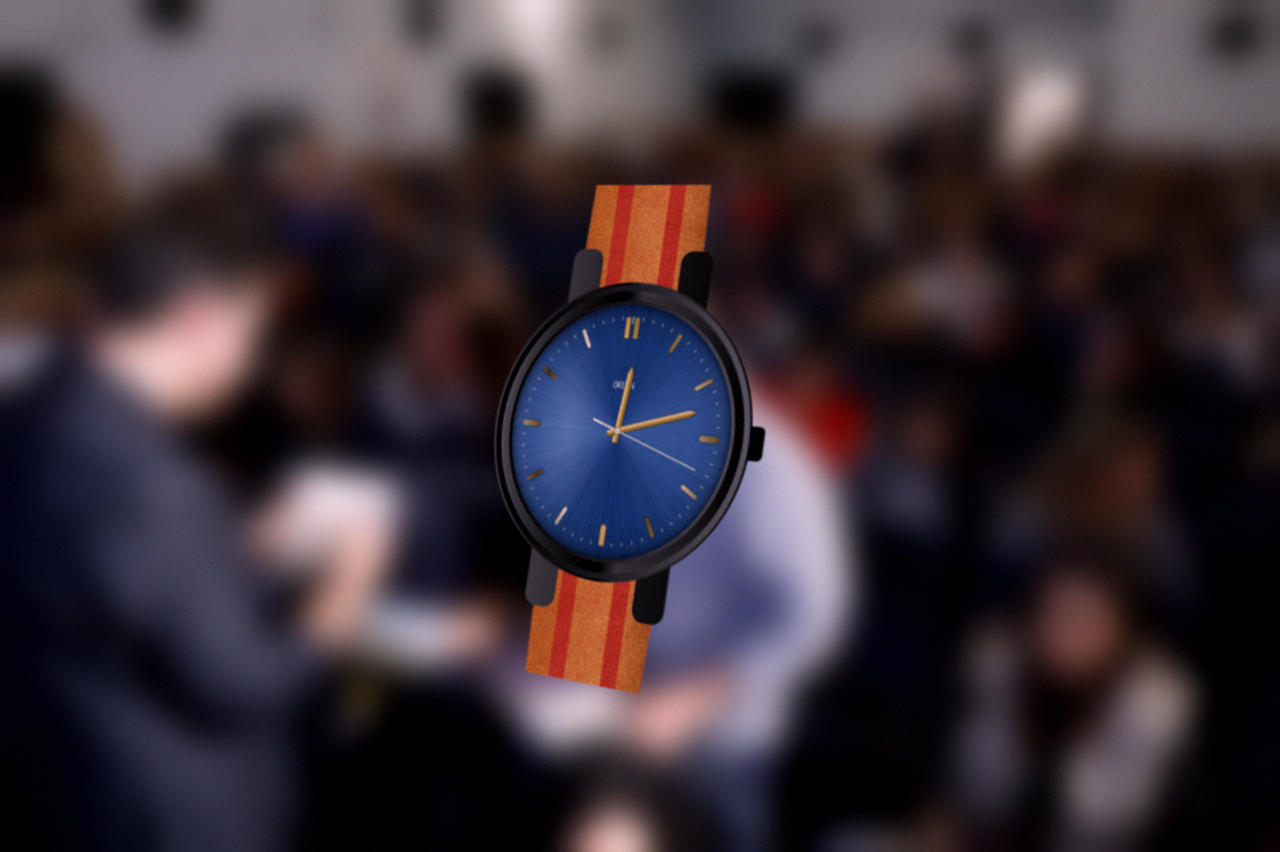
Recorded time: 12:12:18
